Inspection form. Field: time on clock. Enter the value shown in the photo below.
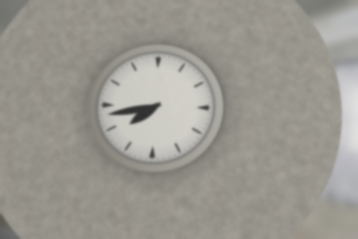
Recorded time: 7:43
